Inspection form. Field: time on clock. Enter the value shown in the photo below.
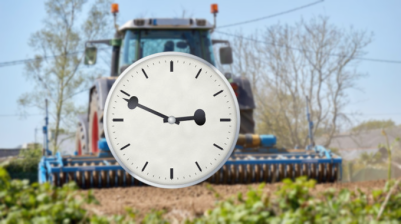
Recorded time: 2:49
